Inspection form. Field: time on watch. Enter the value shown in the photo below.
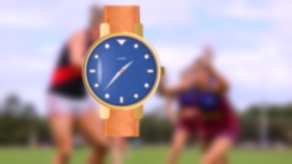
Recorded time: 1:37
